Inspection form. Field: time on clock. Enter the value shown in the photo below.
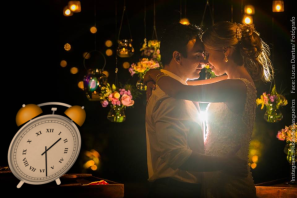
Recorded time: 1:28
